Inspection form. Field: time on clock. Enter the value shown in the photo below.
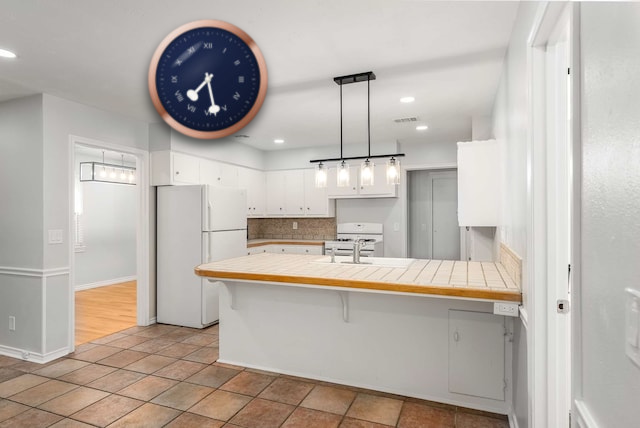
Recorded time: 7:28
